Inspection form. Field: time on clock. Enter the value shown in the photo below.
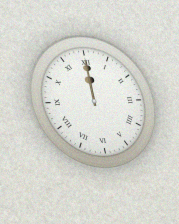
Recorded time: 12:00
